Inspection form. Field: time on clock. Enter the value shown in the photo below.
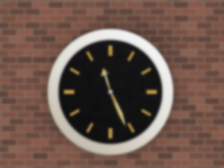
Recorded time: 11:26
